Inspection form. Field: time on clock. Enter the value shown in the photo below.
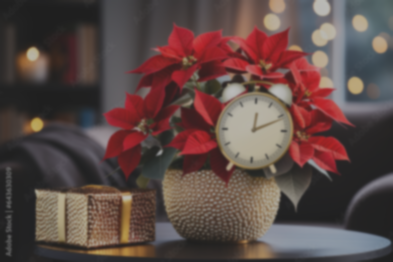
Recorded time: 12:11
